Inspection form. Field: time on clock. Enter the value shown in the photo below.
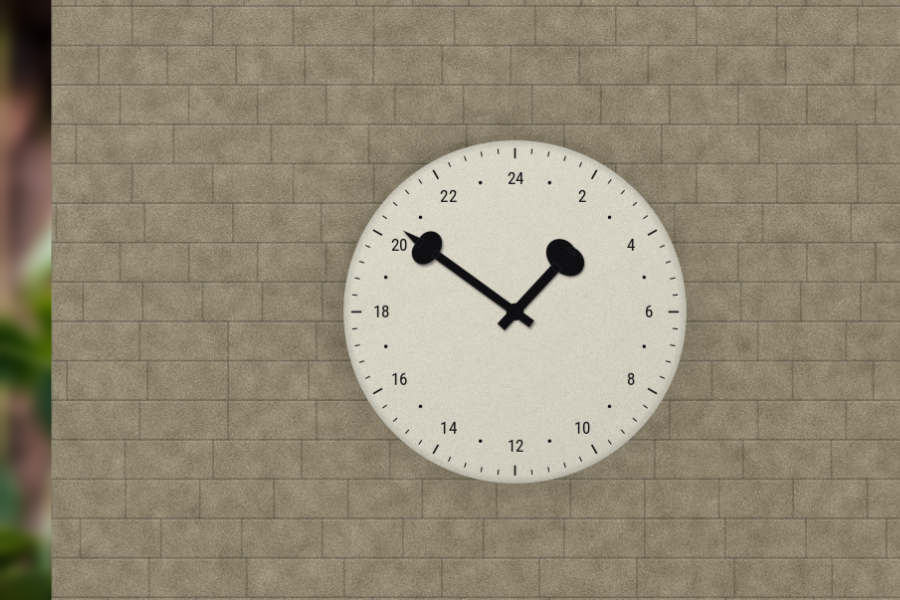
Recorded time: 2:51
